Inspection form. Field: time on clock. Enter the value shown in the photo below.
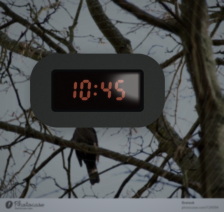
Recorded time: 10:45
